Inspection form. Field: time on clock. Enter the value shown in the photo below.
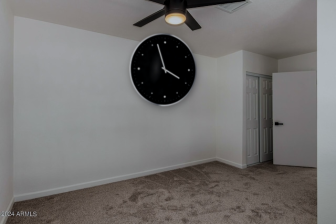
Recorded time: 3:57
